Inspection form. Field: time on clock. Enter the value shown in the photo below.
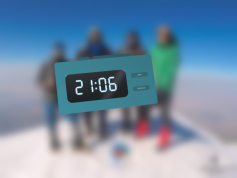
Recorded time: 21:06
